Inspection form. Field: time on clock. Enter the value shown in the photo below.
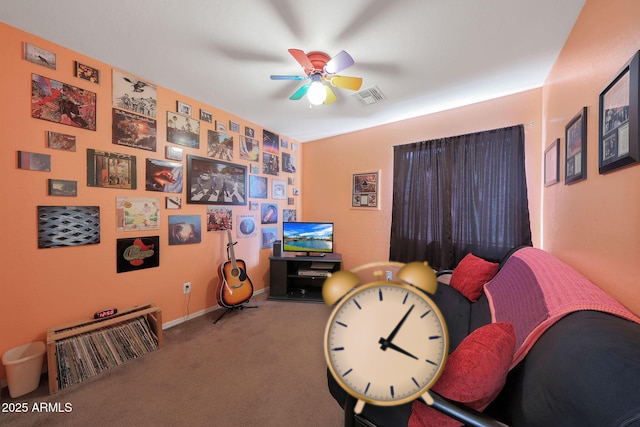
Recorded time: 4:07
